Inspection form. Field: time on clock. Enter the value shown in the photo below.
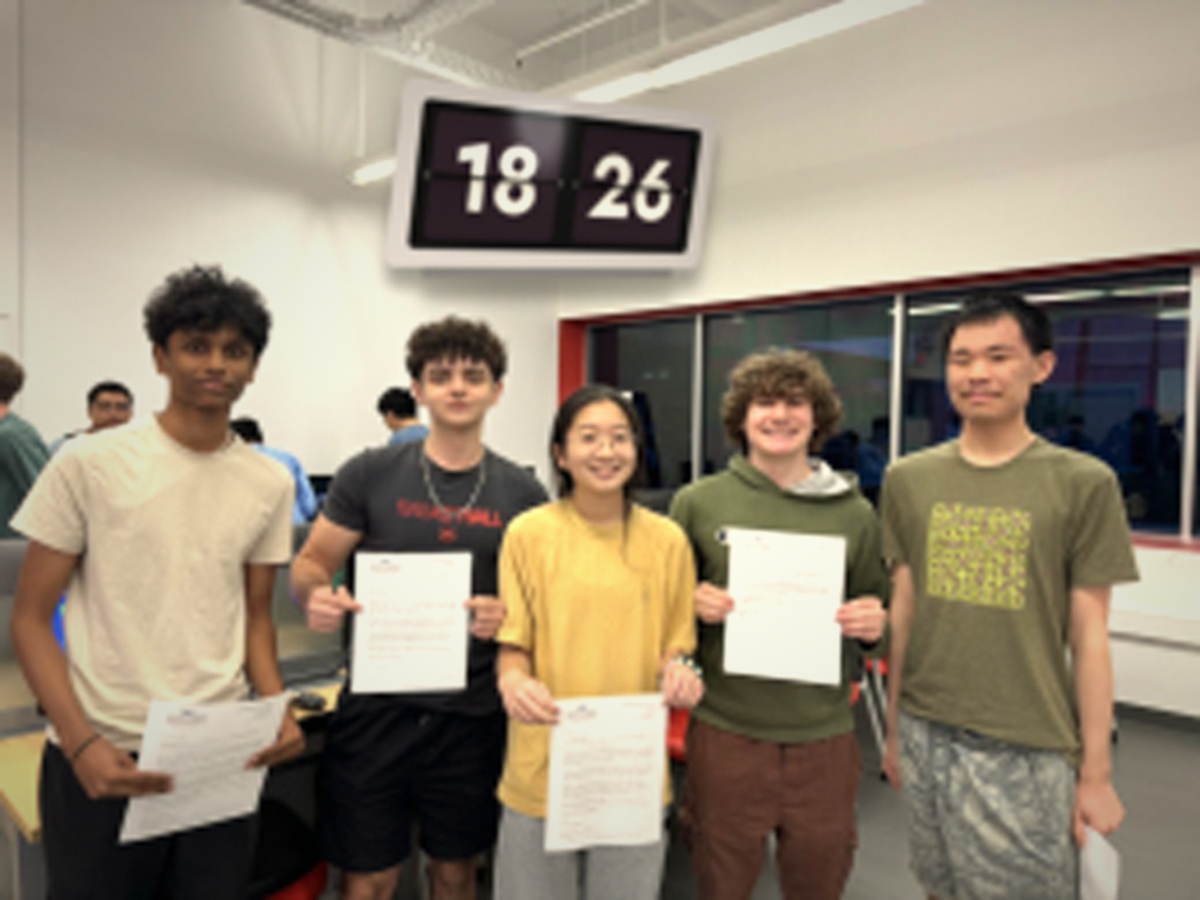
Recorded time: 18:26
